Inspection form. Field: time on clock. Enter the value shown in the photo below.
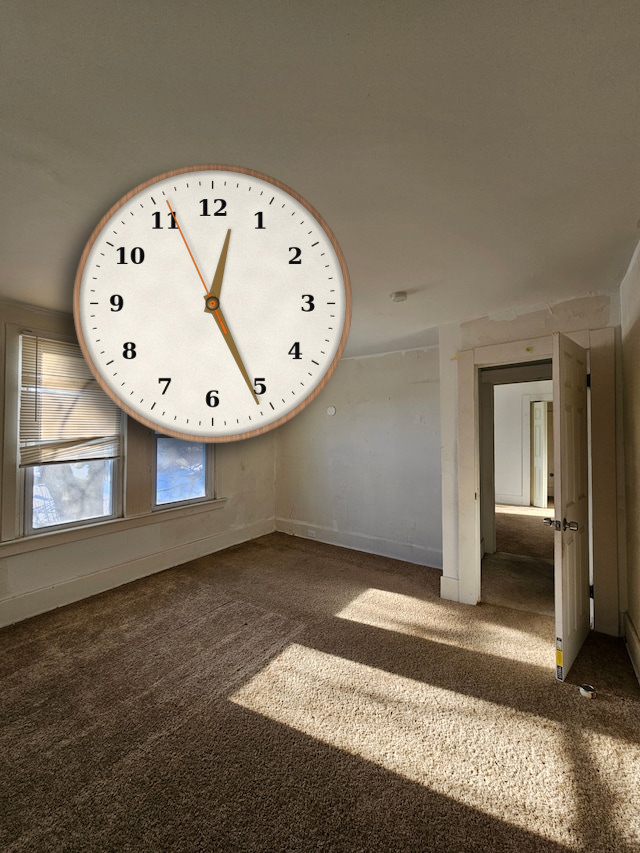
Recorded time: 12:25:56
